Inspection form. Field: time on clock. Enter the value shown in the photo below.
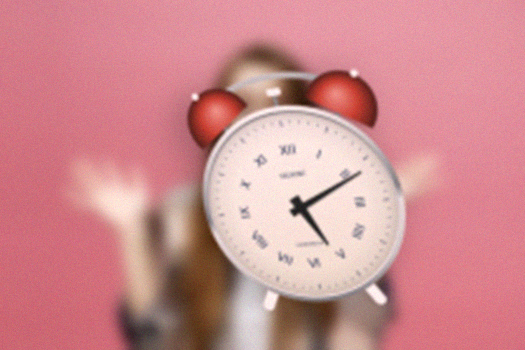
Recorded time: 5:11
